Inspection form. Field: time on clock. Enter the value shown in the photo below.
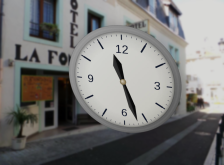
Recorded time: 11:27
